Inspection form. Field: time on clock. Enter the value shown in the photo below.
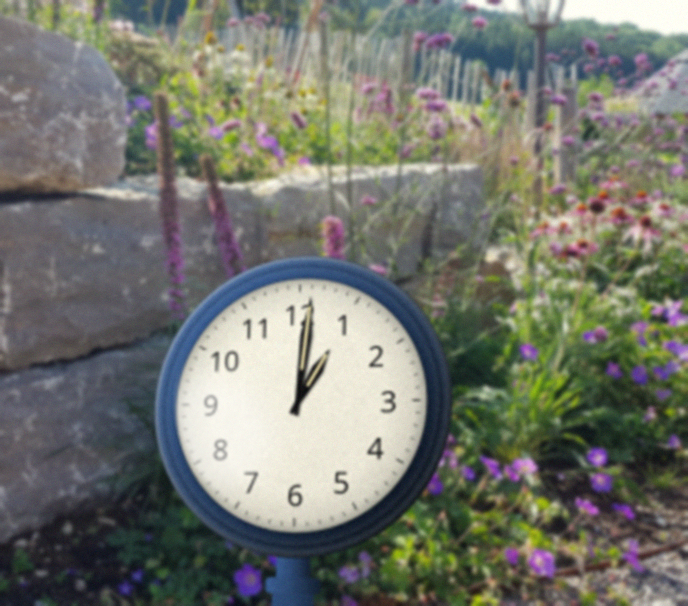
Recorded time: 1:01
